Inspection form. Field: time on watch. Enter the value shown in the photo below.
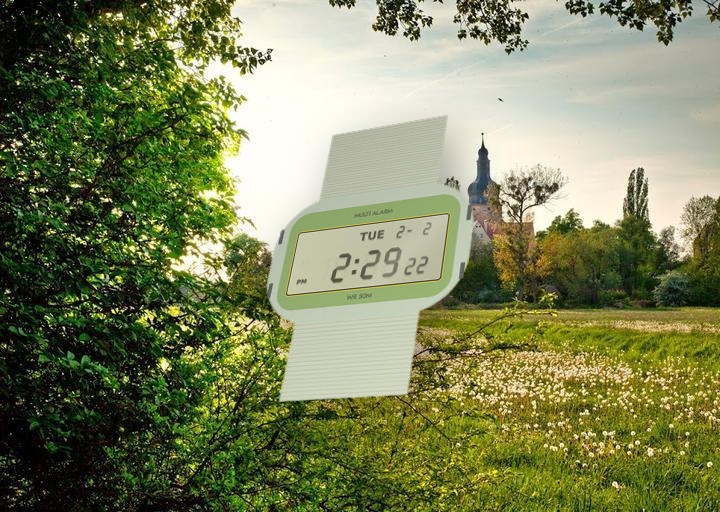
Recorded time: 2:29:22
